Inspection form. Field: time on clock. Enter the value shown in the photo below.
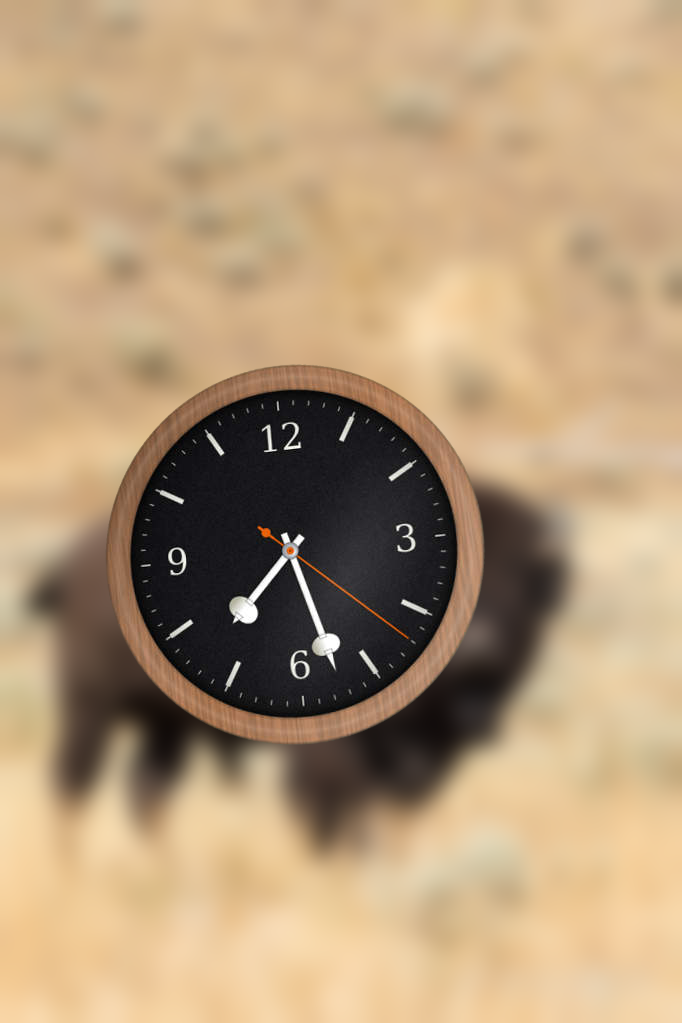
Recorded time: 7:27:22
